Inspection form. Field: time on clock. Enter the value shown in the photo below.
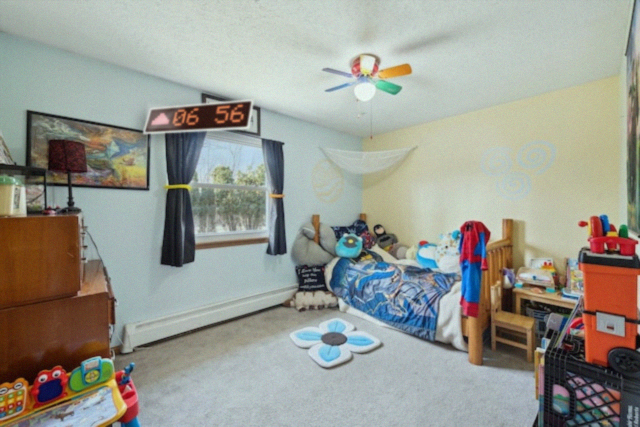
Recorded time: 6:56
